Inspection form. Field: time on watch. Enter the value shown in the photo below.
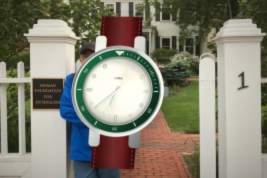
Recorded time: 6:38
